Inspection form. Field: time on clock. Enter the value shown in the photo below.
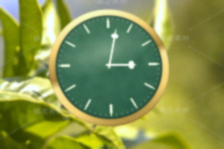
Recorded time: 3:02
